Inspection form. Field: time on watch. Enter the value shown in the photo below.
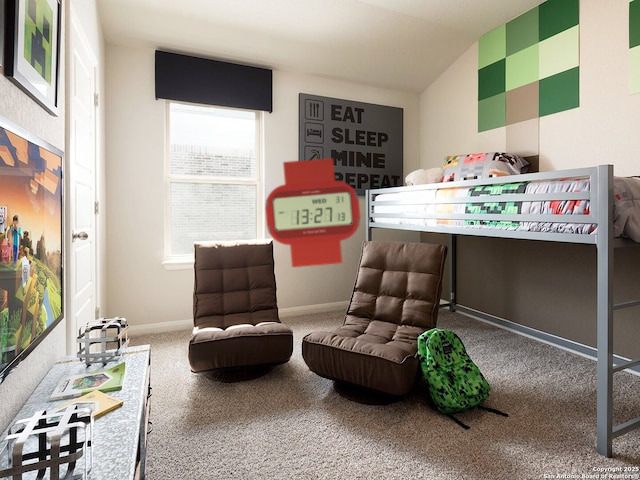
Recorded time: 13:27
